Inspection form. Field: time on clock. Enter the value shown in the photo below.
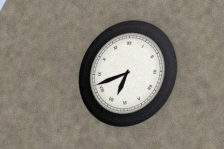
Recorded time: 6:42
